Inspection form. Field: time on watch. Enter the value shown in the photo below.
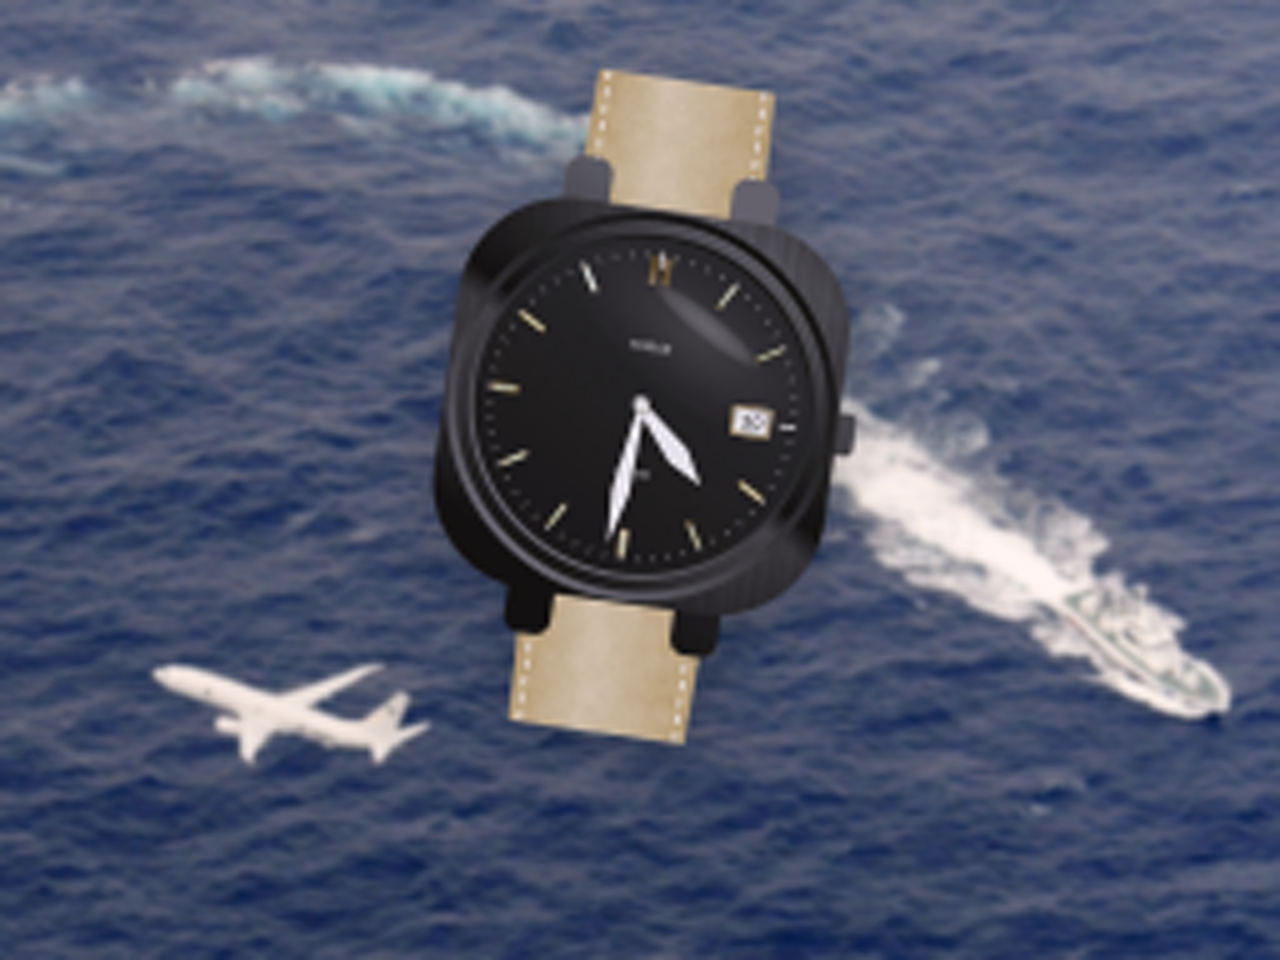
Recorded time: 4:31
